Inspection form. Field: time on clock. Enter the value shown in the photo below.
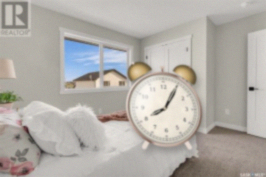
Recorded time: 8:05
